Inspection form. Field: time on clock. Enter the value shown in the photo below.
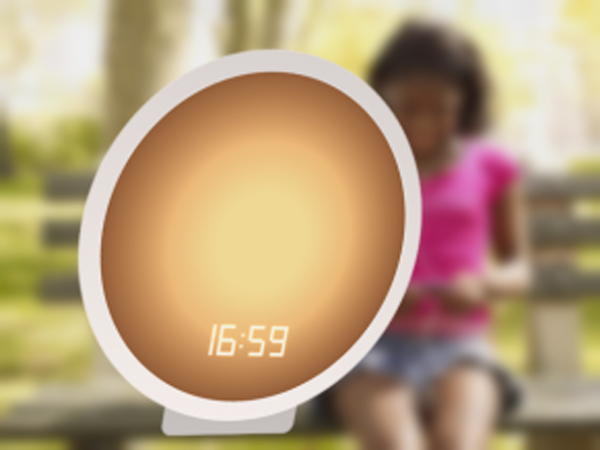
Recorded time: 16:59
